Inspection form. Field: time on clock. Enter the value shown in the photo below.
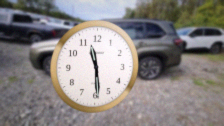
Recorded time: 11:29
